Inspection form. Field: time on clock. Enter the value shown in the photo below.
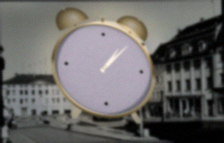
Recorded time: 1:07
